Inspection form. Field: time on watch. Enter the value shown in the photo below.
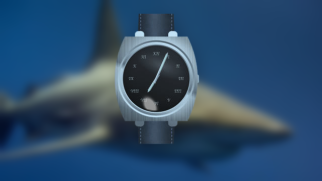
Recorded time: 7:04
